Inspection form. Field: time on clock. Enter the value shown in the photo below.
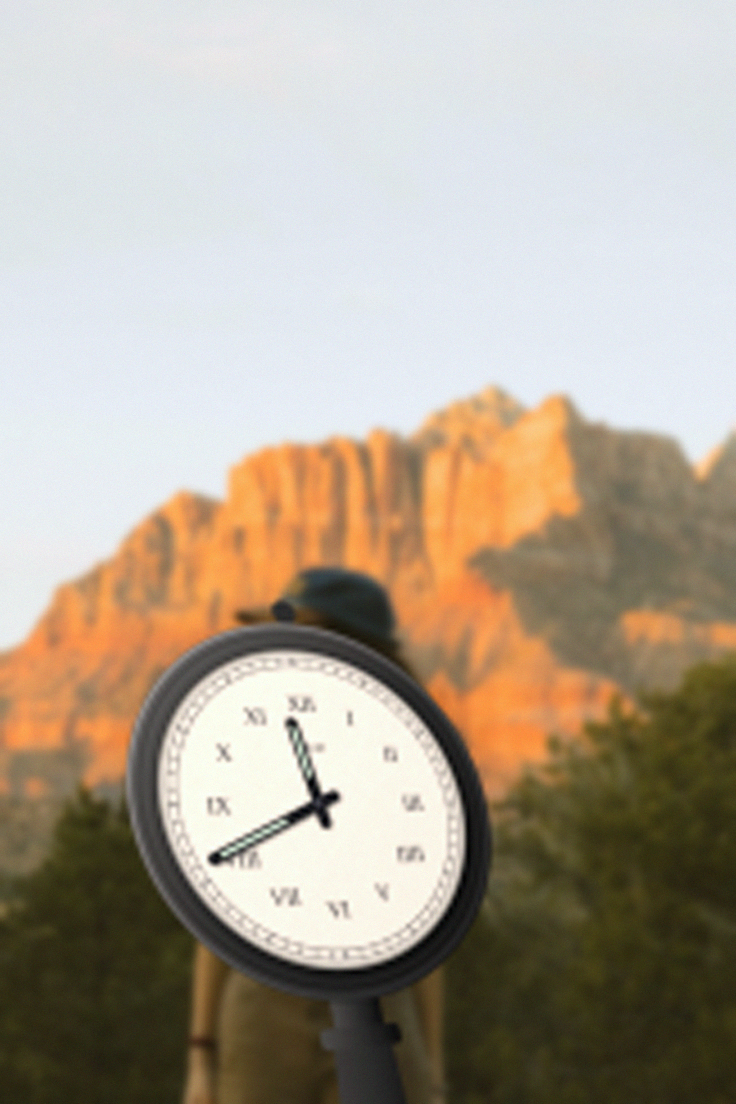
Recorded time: 11:41
